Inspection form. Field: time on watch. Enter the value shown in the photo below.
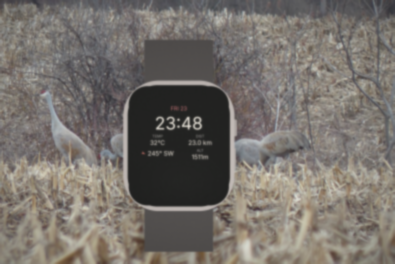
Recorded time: 23:48
